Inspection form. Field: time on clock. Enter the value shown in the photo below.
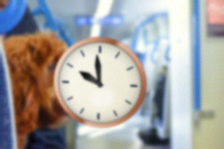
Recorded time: 9:59
